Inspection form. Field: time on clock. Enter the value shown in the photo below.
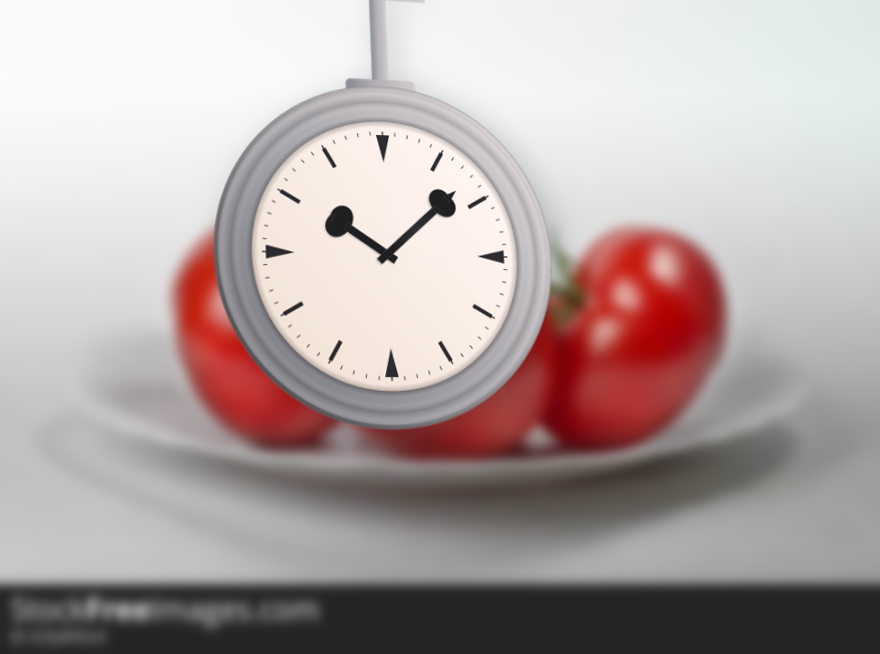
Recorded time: 10:08
